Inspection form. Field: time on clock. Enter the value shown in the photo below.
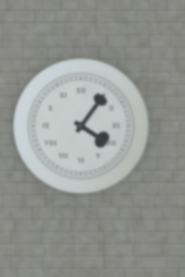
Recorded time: 4:06
